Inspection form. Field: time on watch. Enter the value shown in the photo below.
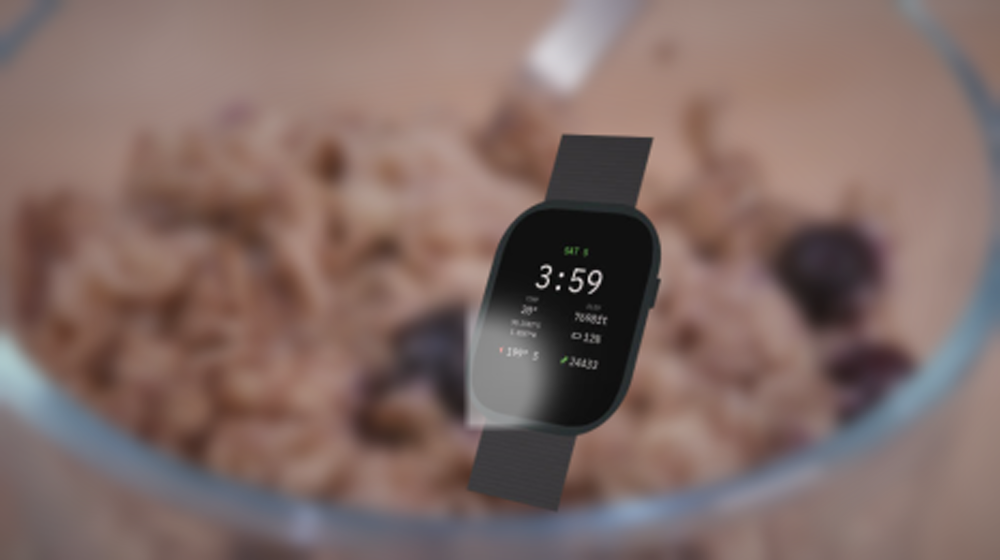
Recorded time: 3:59
